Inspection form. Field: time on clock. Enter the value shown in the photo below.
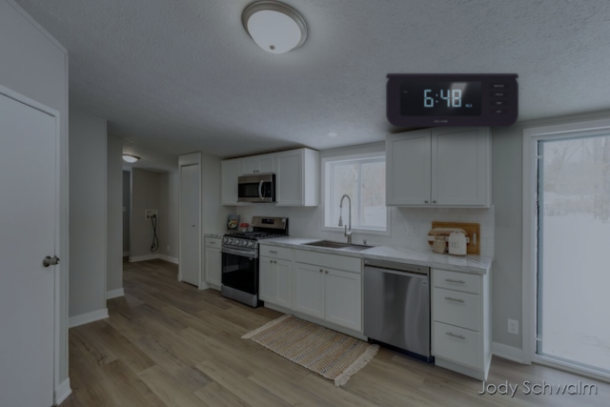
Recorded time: 6:48
